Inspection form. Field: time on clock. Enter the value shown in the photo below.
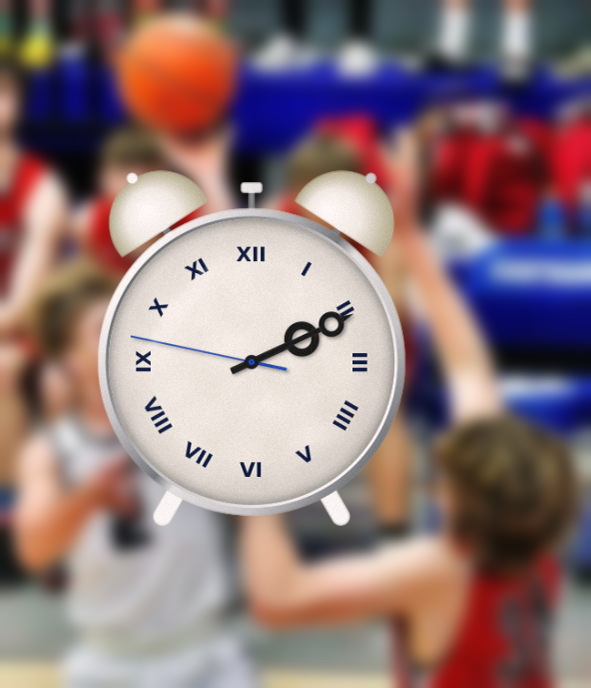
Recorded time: 2:10:47
